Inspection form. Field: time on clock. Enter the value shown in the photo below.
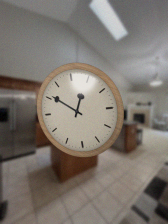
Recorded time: 12:51
